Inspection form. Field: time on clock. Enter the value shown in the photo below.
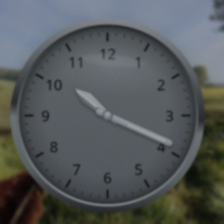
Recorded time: 10:19
